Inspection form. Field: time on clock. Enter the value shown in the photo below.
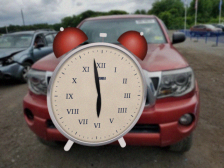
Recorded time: 5:58
